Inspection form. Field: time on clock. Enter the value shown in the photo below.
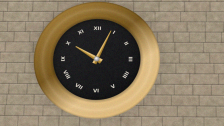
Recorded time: 10:04
